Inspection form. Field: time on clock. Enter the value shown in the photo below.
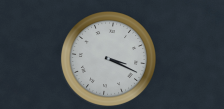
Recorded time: 3:18
